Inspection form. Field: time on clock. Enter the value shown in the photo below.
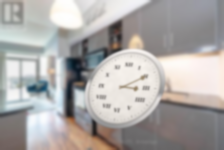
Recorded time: 3:10
